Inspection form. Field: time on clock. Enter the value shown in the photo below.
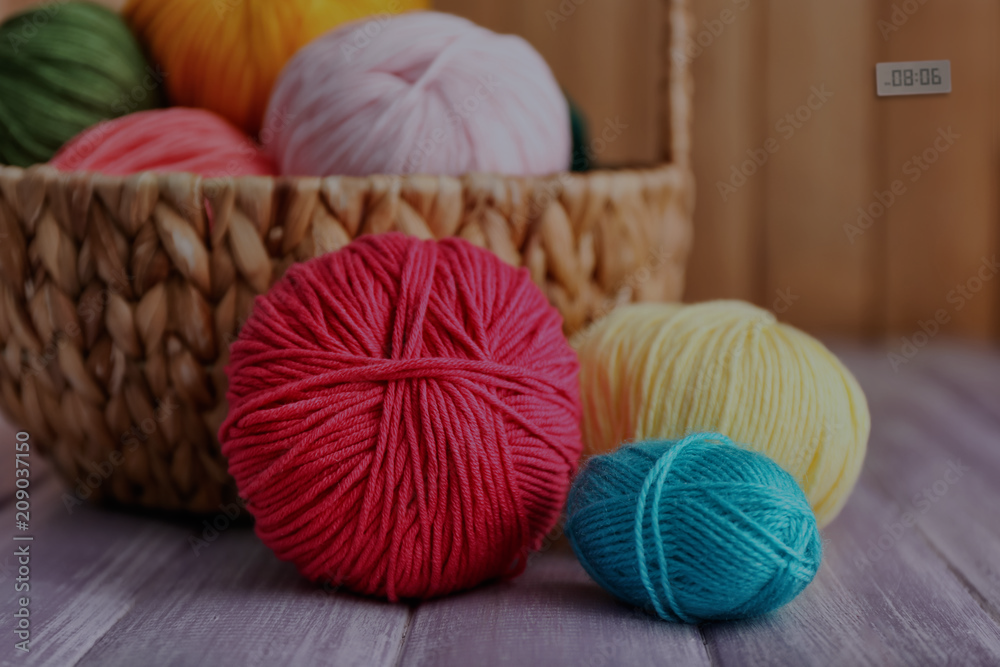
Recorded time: 8:06
